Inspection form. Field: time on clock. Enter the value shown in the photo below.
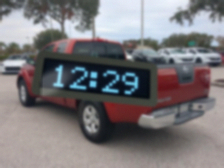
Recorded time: 12:29
